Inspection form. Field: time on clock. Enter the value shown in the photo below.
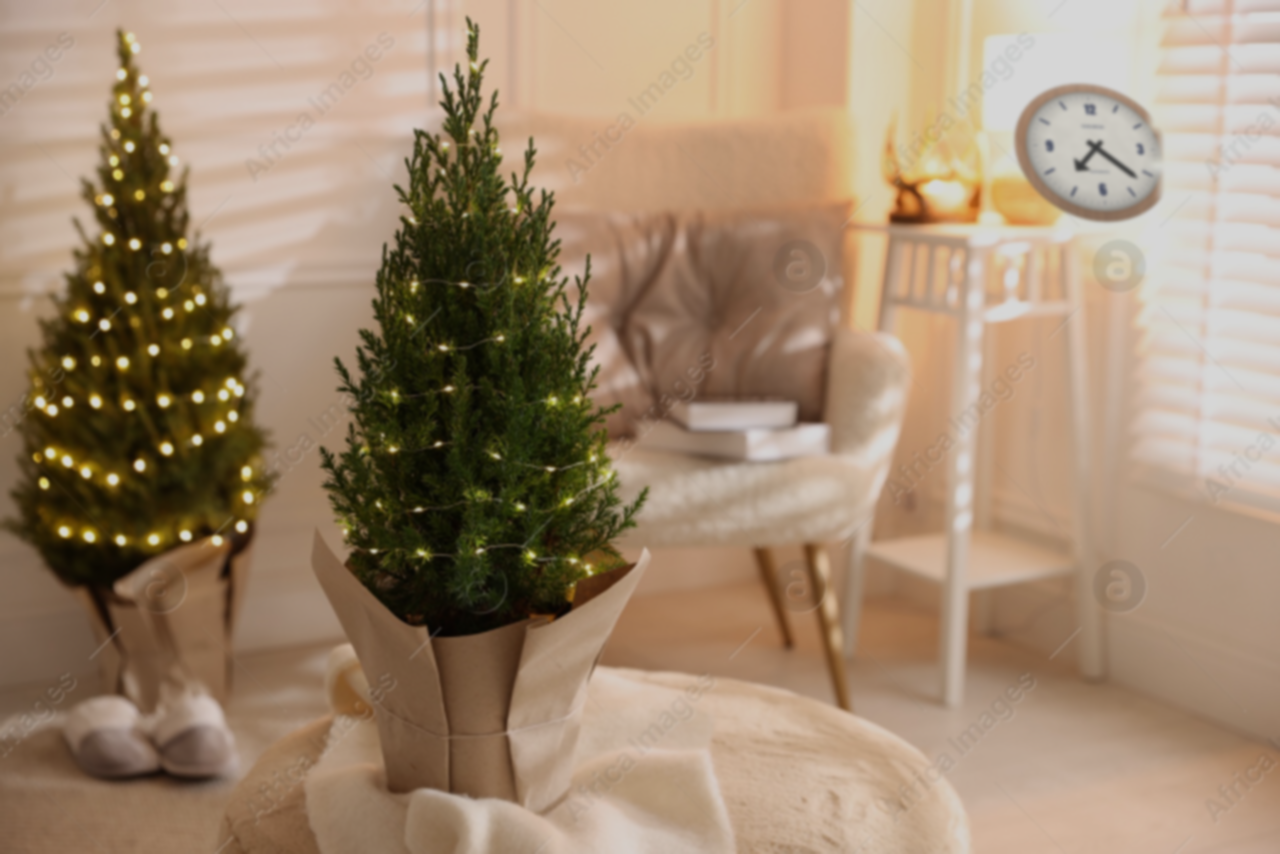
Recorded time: 7:22
